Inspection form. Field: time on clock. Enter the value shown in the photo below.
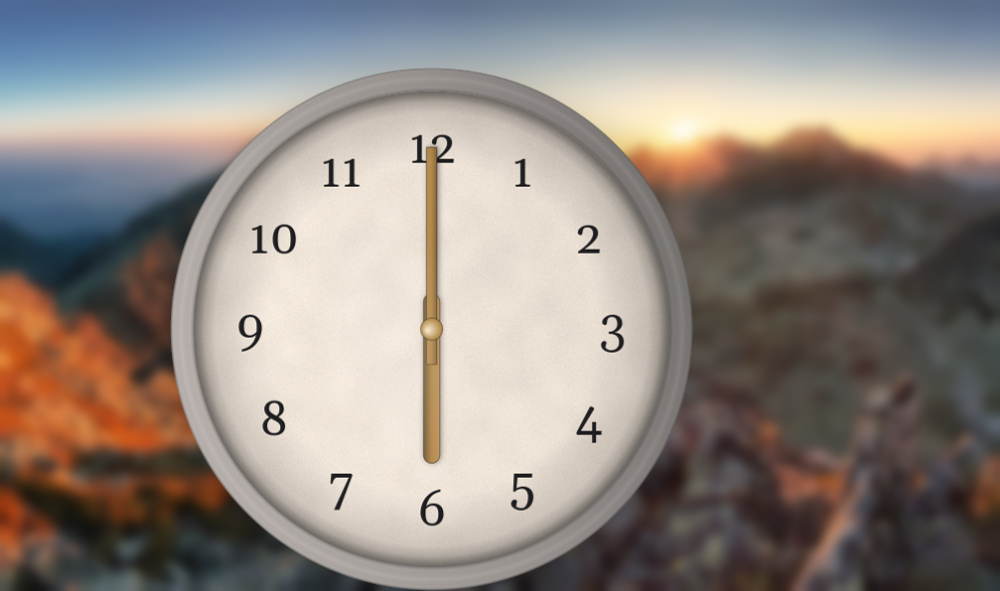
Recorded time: 6:00
